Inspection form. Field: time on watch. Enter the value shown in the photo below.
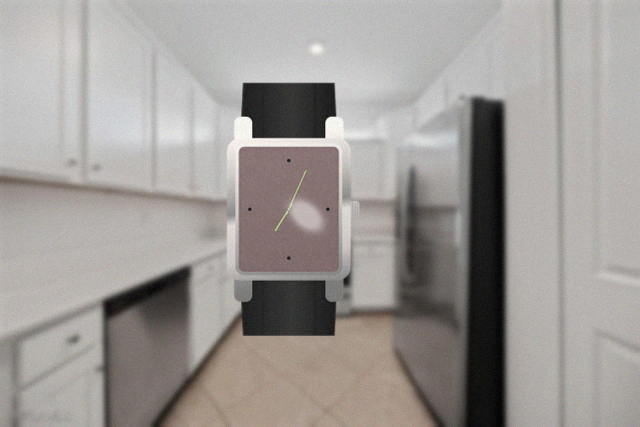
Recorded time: 7:04
